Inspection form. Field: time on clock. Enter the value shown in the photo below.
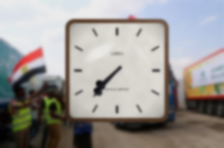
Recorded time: 7:37
